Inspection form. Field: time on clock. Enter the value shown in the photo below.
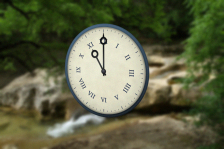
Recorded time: 11:00
